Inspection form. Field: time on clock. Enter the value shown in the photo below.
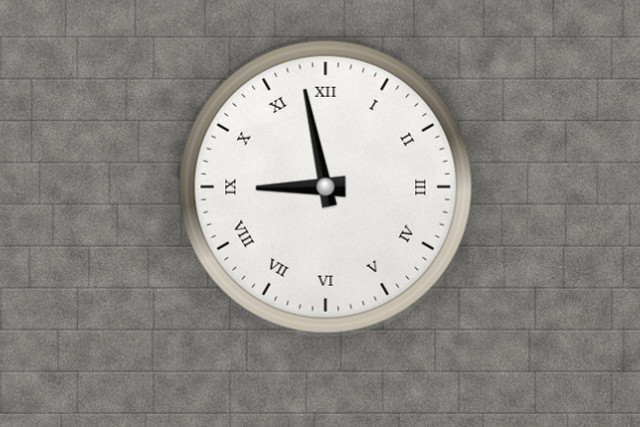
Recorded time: 8:58
